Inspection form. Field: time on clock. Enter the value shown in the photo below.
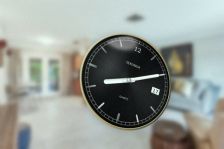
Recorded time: 8:10
